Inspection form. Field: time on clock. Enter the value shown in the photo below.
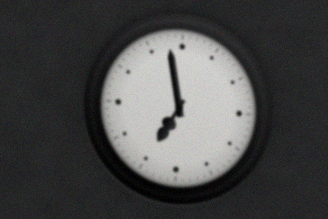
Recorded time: 6:58
